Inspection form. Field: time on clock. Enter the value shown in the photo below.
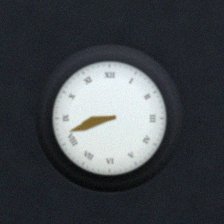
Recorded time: 8:42
